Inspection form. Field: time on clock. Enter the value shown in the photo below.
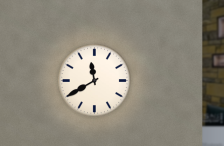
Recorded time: 11:40
